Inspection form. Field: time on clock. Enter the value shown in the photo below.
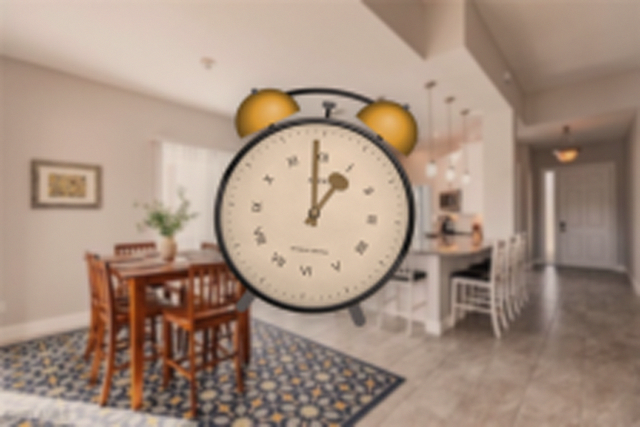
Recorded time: 12:59
